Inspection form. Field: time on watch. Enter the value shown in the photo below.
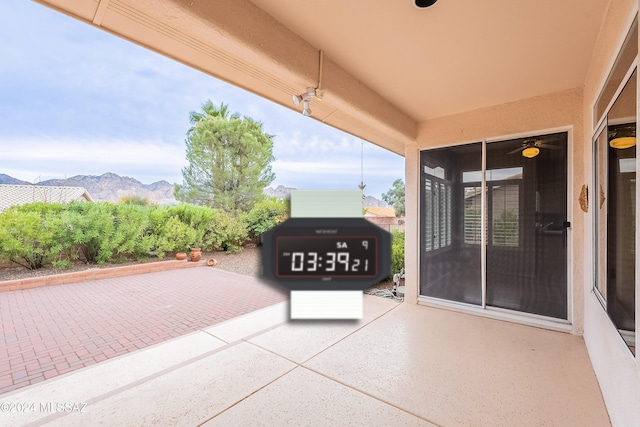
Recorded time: 3:39:21
